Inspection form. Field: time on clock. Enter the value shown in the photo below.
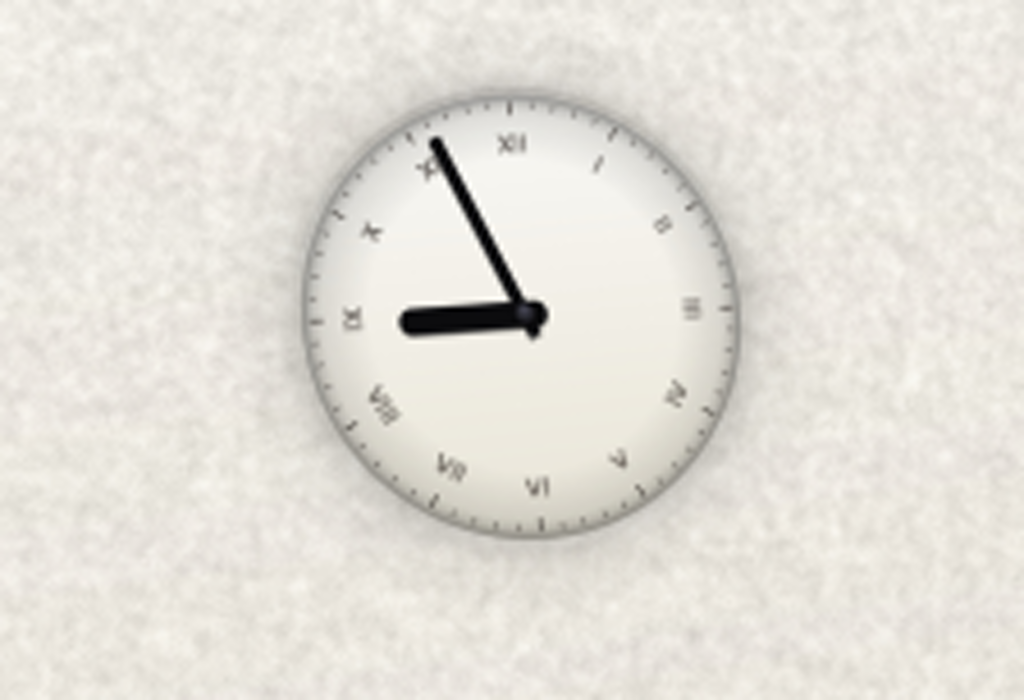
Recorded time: 8:56
